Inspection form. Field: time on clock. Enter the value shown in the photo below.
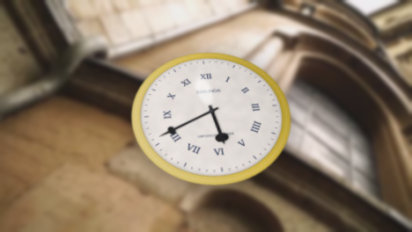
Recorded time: 5:41
